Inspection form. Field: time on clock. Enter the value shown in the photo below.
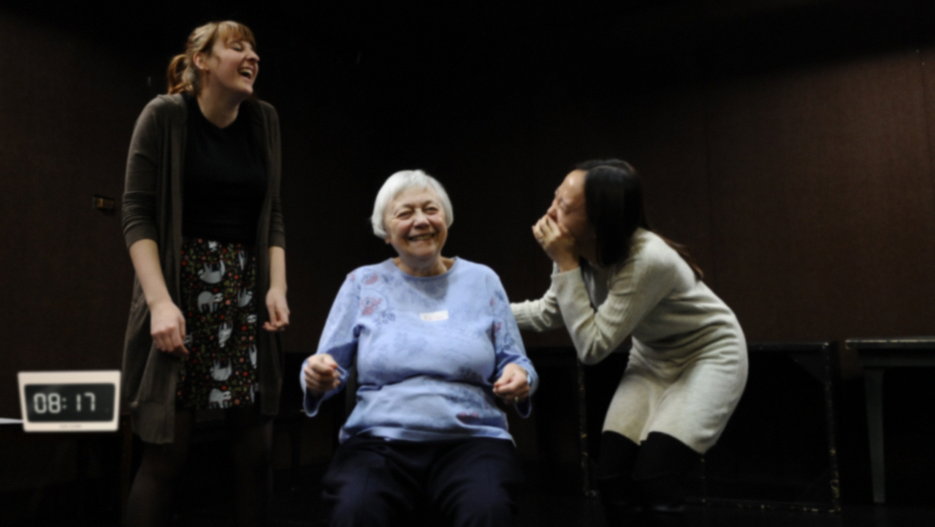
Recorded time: 8:17
